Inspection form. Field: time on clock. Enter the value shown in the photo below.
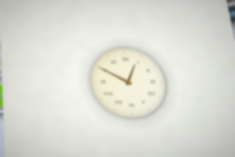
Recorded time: 12:50
